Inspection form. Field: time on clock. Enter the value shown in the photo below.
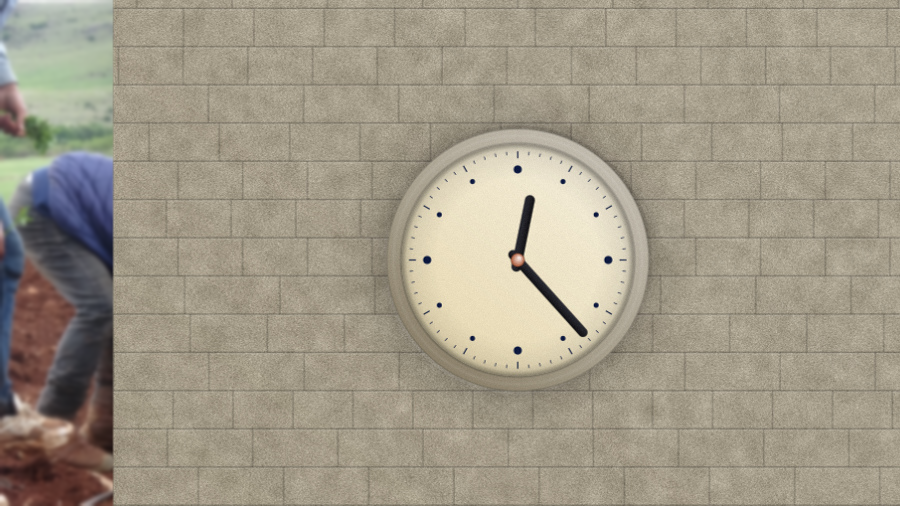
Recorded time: 12:23
